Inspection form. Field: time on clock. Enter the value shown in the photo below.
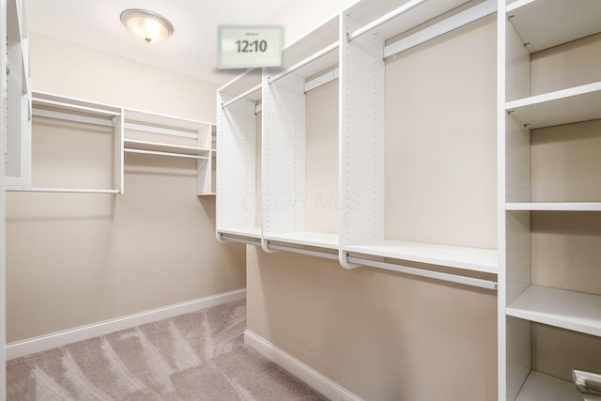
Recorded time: 12:10
